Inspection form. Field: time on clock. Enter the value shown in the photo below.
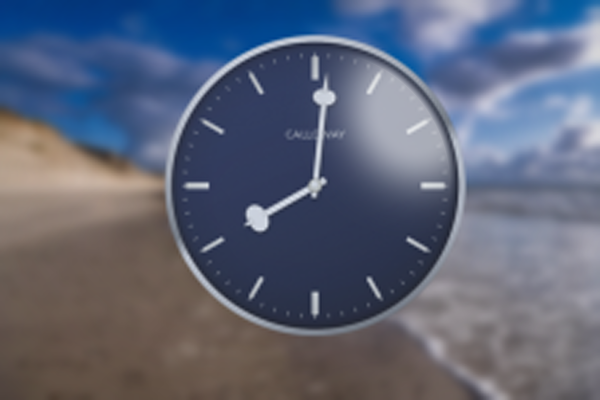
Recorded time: 8:01
